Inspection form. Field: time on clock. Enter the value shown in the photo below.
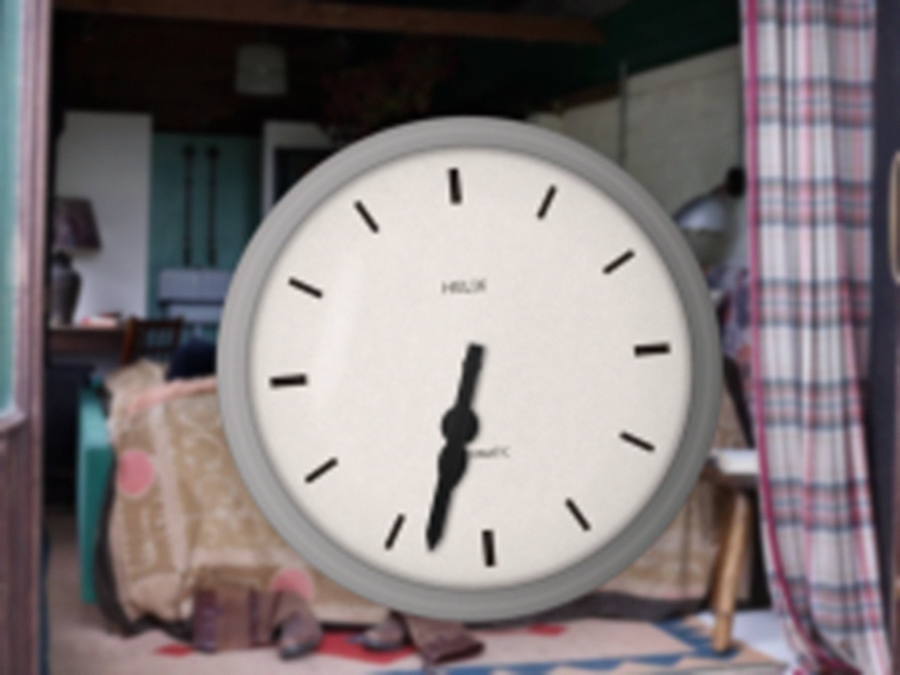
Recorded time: 6:33
